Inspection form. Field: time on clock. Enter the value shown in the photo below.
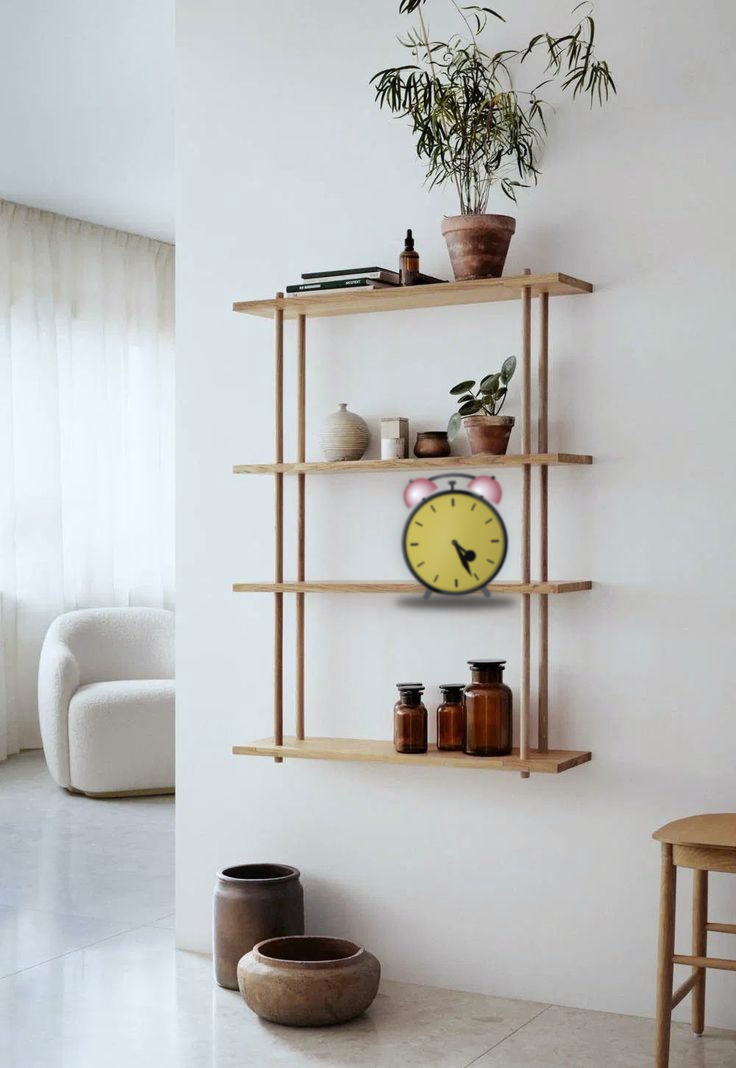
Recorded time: 4:26
